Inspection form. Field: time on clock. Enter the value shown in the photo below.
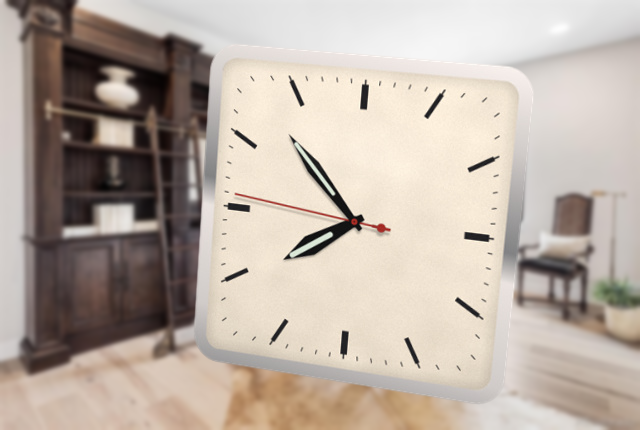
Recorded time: 7:52:46
